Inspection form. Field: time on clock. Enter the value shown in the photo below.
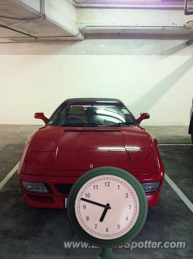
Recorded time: 6:48
